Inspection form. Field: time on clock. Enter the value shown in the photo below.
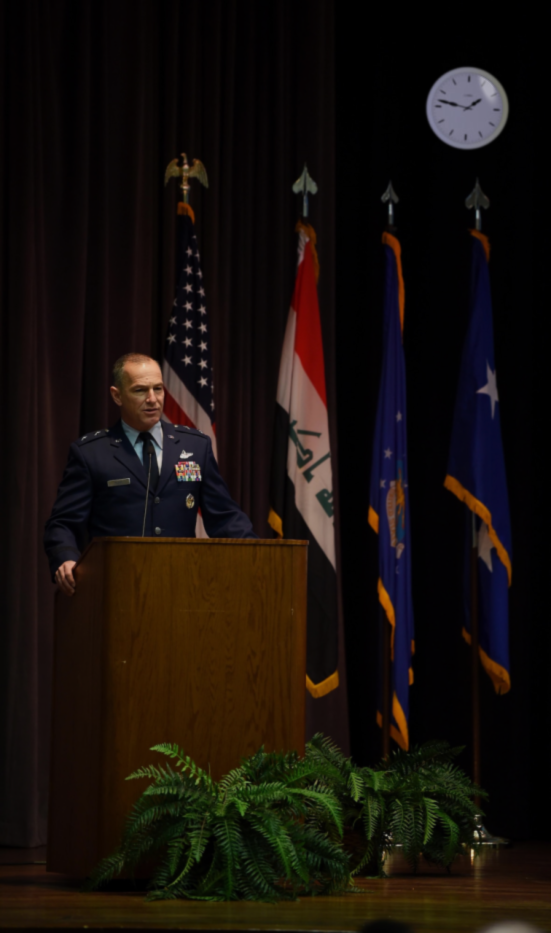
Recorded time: 1:47
